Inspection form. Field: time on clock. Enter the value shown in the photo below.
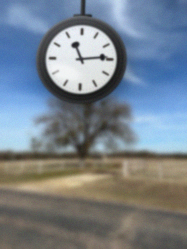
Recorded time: 11:14
